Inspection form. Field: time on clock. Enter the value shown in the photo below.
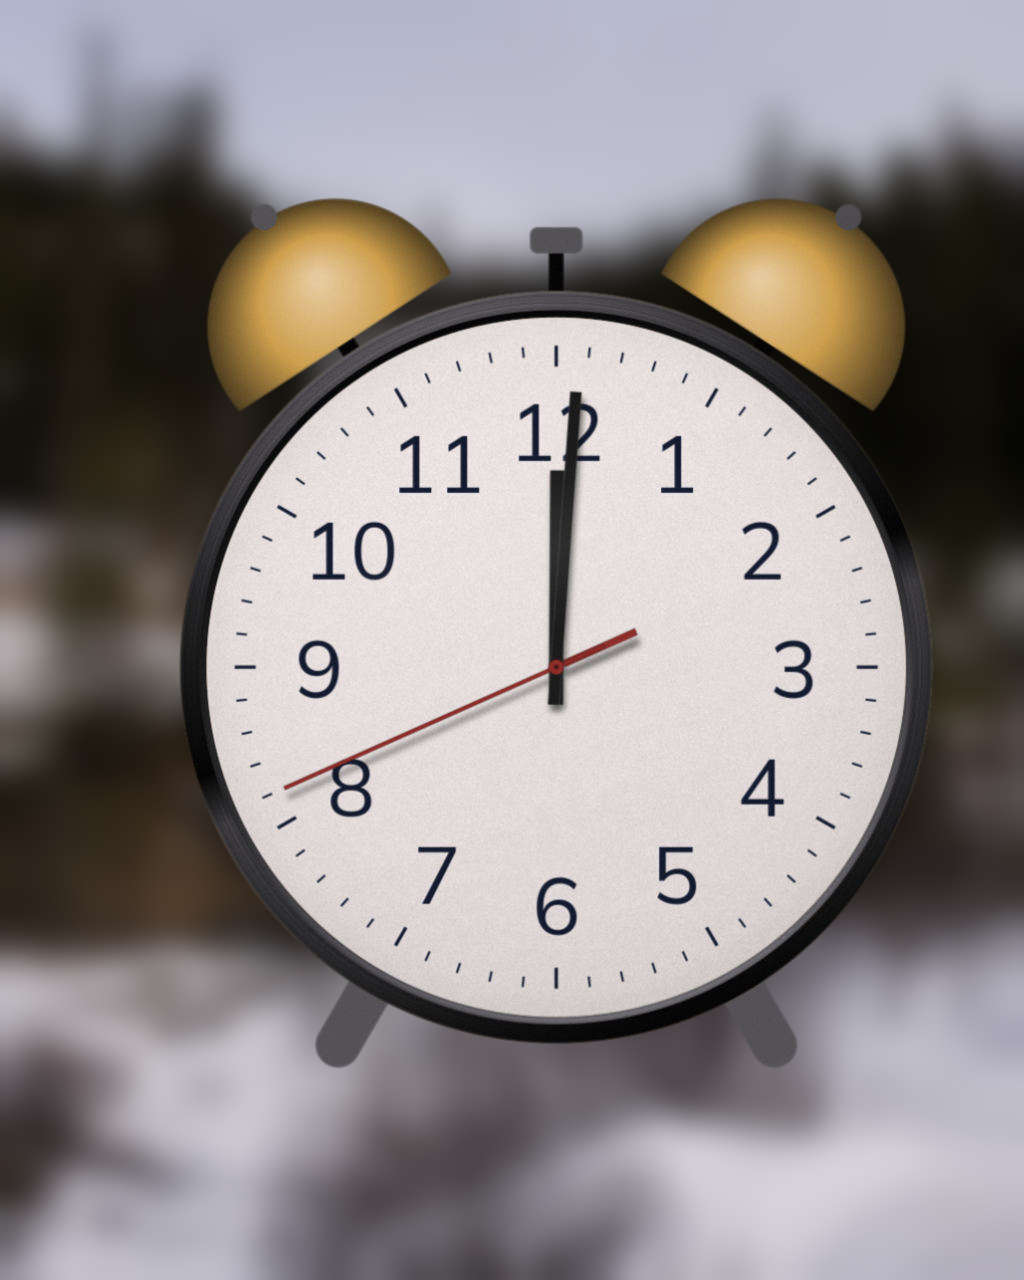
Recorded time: 12:00:41
